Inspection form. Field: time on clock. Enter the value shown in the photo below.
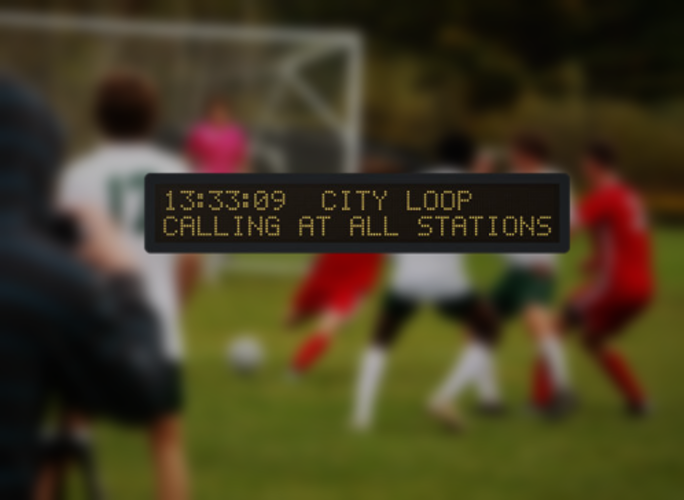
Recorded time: 13:33:09
